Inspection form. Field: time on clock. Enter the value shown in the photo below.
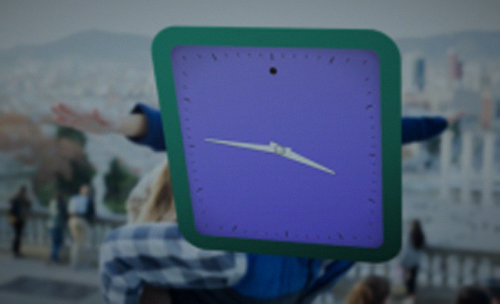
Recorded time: 3:46
